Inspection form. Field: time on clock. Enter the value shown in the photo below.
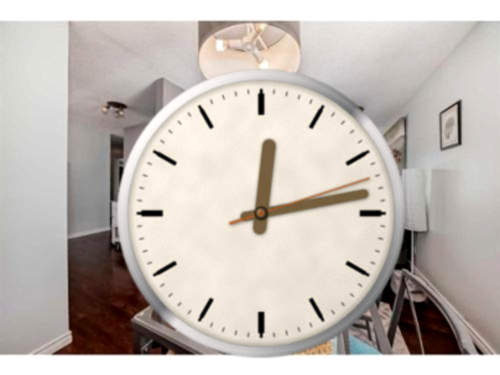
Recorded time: 12:13:12
